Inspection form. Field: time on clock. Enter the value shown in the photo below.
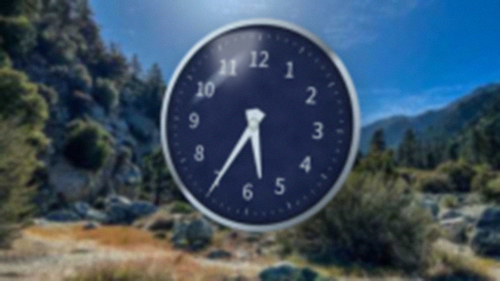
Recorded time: 5:35
